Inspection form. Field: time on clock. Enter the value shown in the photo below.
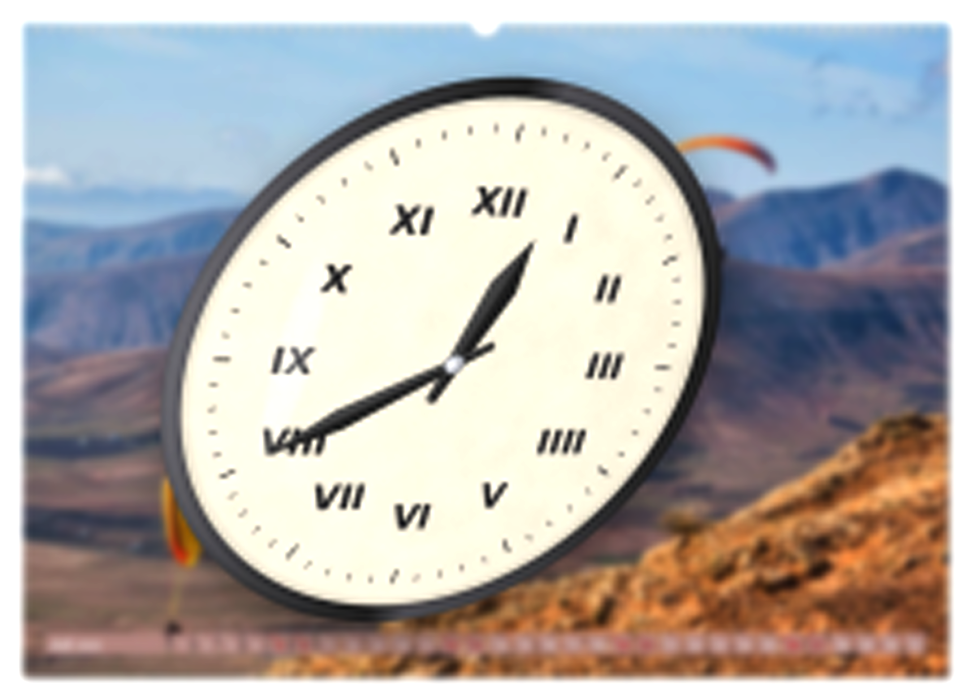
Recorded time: 12:40
